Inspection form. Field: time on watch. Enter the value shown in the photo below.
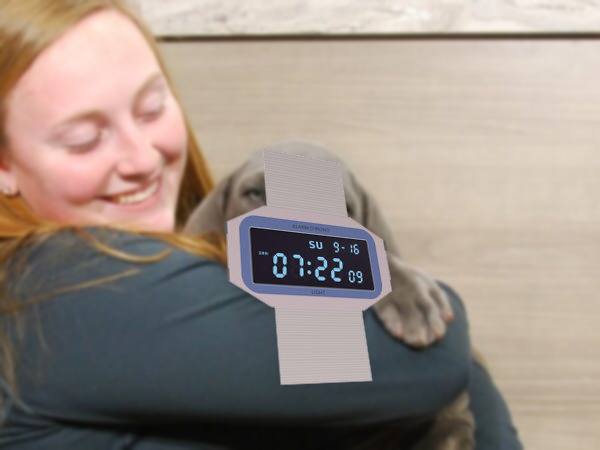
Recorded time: 7:22:09
